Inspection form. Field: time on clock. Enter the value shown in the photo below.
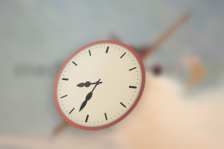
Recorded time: 8:33
